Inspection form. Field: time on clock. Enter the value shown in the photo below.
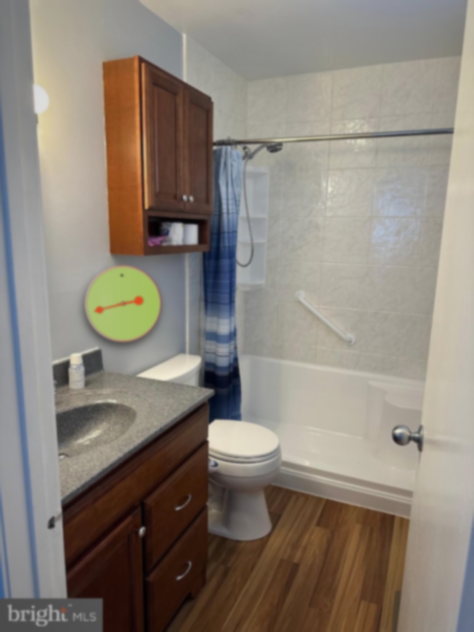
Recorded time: 2:43
